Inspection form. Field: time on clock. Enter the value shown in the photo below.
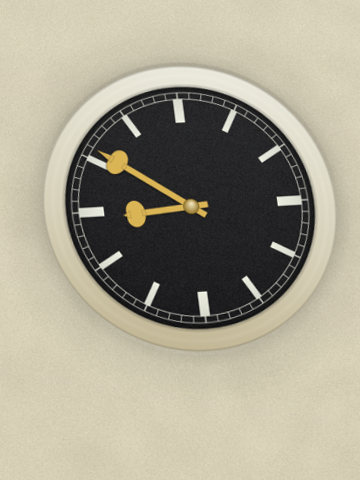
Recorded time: 8:51
